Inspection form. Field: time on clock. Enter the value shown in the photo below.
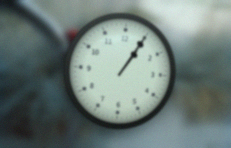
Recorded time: 1:05
